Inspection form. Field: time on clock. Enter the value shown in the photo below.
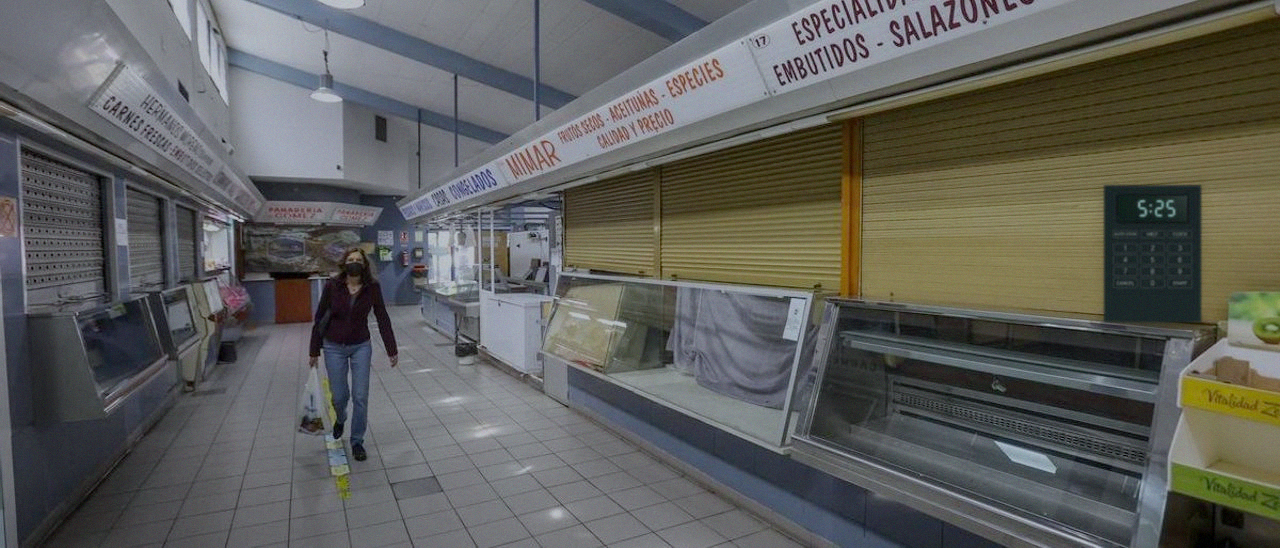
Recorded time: 5:25
